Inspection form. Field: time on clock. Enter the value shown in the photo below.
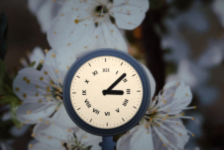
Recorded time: 3:08
